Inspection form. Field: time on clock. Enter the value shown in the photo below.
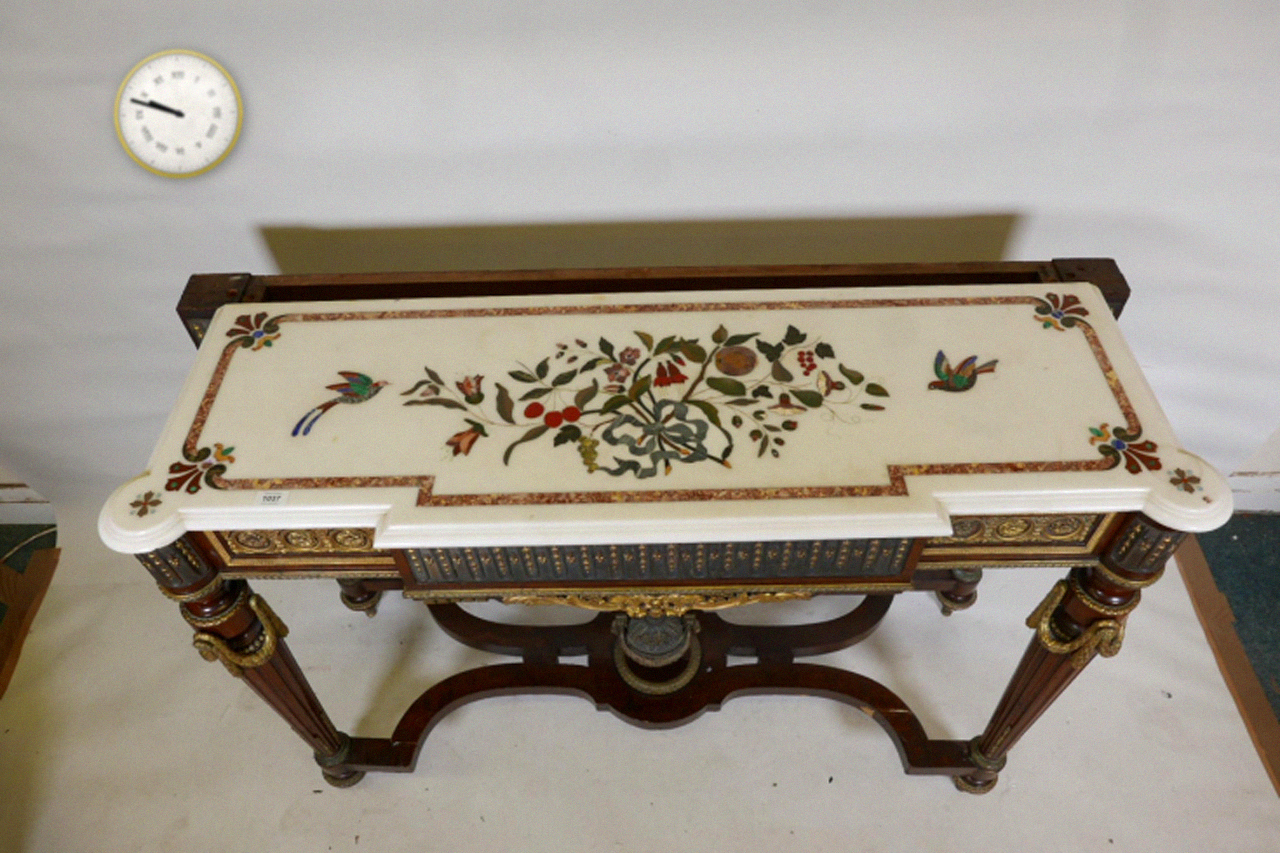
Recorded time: 9:48
